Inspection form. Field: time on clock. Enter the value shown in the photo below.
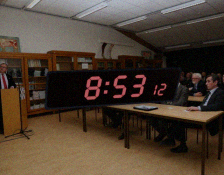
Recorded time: 8:53:12
